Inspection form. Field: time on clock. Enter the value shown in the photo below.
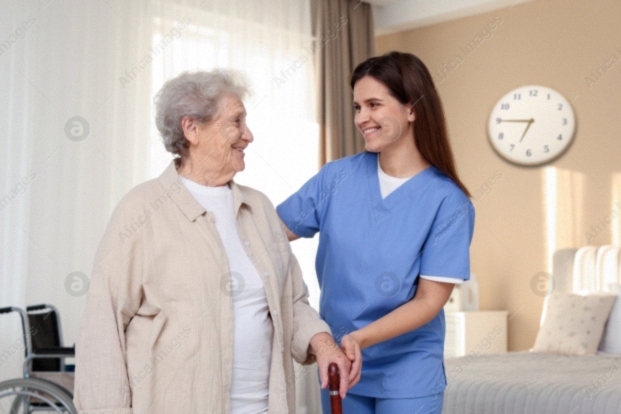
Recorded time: 6:45
